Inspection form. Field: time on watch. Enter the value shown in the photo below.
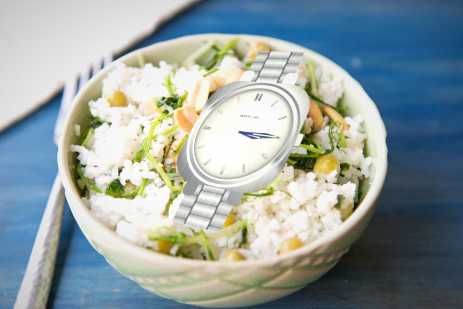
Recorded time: 3:15
